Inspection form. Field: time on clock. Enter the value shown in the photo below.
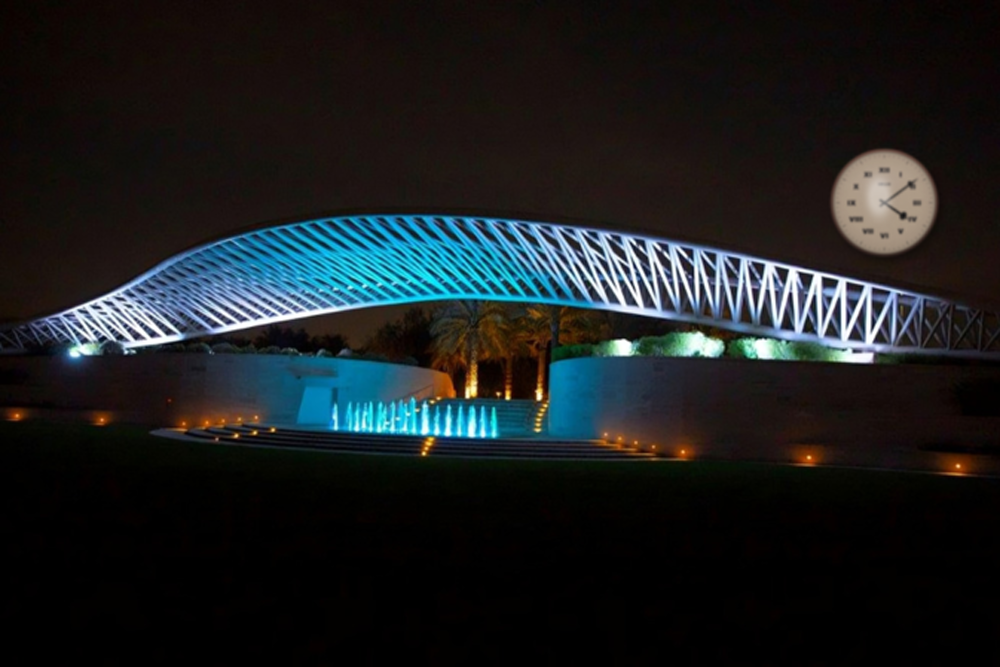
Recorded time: 4:09
